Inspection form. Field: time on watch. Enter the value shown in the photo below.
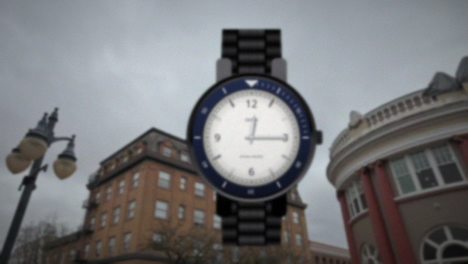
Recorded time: 12:15
